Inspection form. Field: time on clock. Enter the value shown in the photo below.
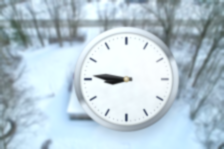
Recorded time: 8:46
